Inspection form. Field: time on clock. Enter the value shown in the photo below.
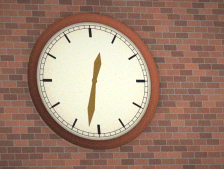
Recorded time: 12:32
